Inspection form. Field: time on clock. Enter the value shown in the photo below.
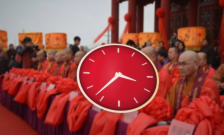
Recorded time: 3:37
